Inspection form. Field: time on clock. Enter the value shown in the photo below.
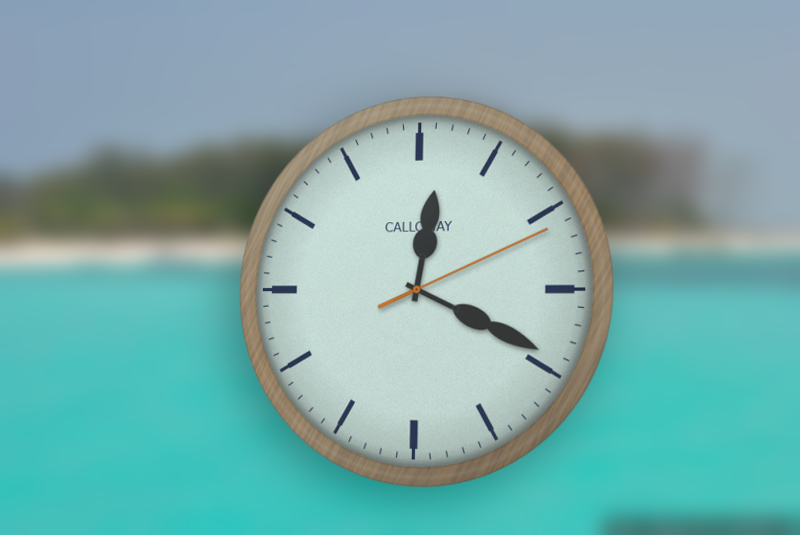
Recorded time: 12:19:11
